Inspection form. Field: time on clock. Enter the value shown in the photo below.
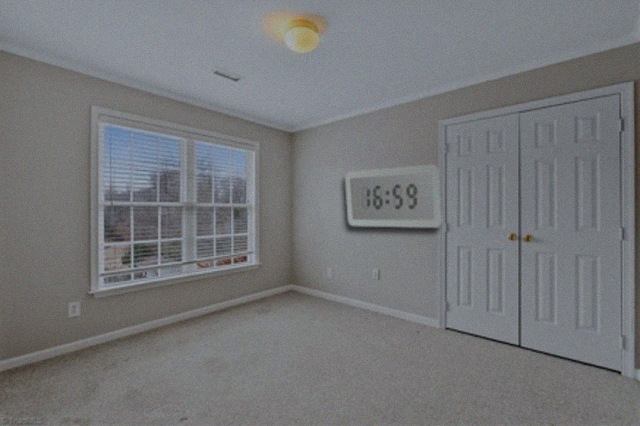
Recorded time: 16:59
